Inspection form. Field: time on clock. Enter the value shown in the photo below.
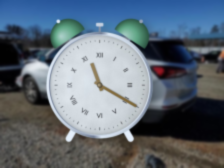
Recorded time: 11:20
